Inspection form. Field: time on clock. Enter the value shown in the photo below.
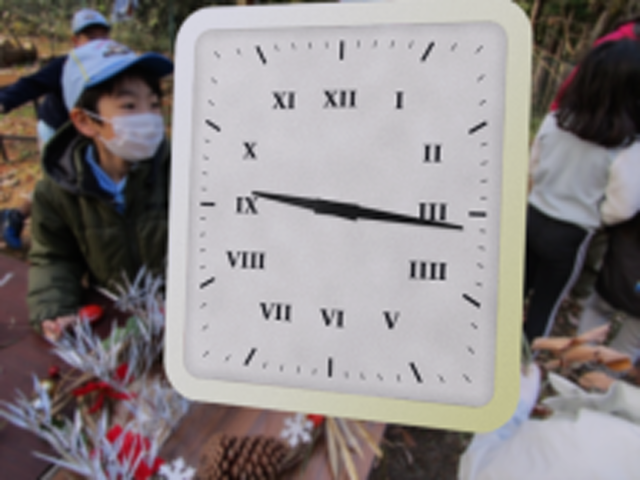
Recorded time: 9:16
